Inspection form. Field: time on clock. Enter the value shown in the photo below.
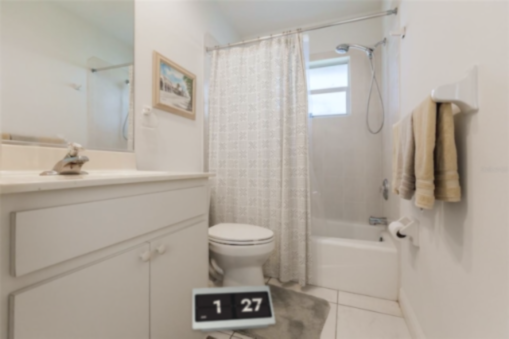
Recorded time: 1:27
